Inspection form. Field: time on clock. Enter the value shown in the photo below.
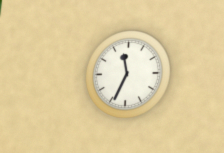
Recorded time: 11:34
